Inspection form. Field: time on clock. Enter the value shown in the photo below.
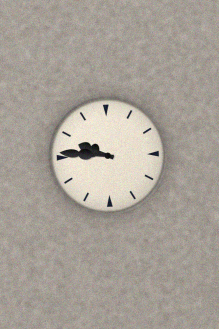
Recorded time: 9:46
